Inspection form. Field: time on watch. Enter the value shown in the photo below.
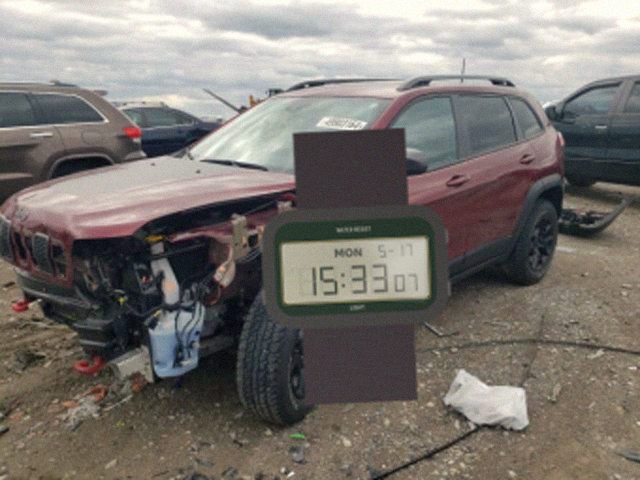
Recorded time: 15:33:07
